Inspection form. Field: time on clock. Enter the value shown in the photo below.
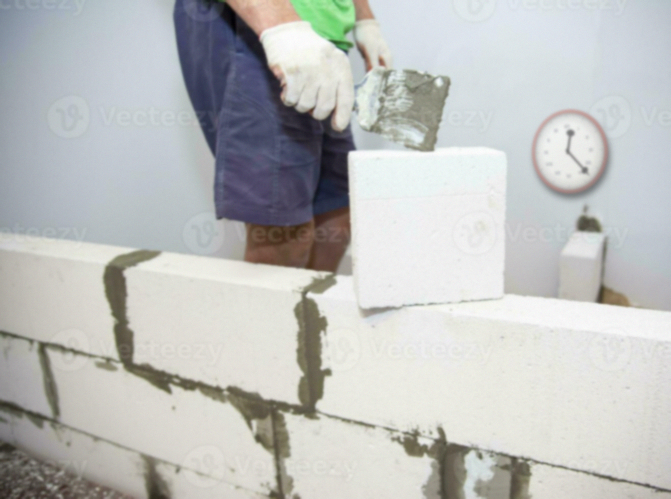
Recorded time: 12:23
